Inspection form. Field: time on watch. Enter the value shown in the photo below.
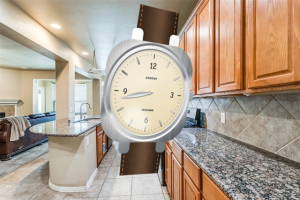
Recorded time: 8:43
